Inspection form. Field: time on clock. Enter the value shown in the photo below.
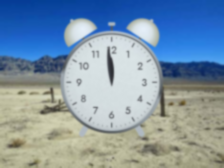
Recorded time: 11:59
